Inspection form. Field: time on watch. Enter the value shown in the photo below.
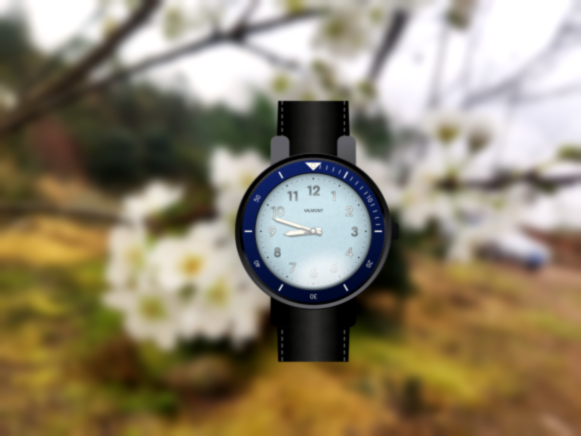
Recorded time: 8:48
